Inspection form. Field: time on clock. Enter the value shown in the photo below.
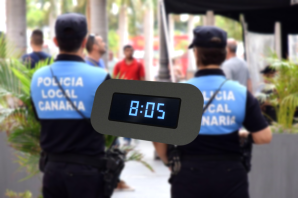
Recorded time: 8:05
